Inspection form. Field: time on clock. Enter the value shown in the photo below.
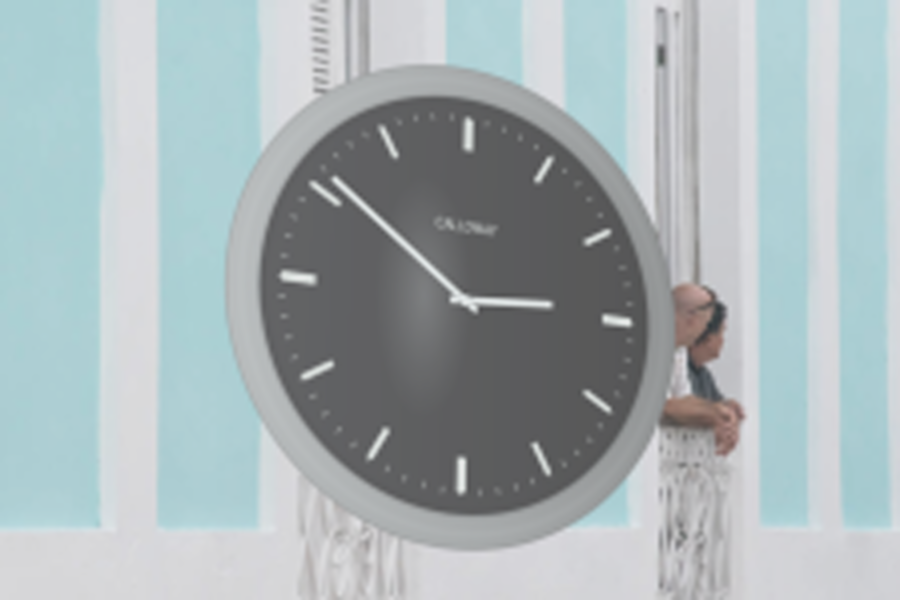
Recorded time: 2:51
